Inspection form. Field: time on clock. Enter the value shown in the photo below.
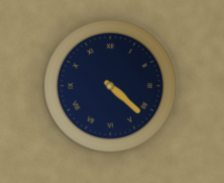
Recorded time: 4:22
